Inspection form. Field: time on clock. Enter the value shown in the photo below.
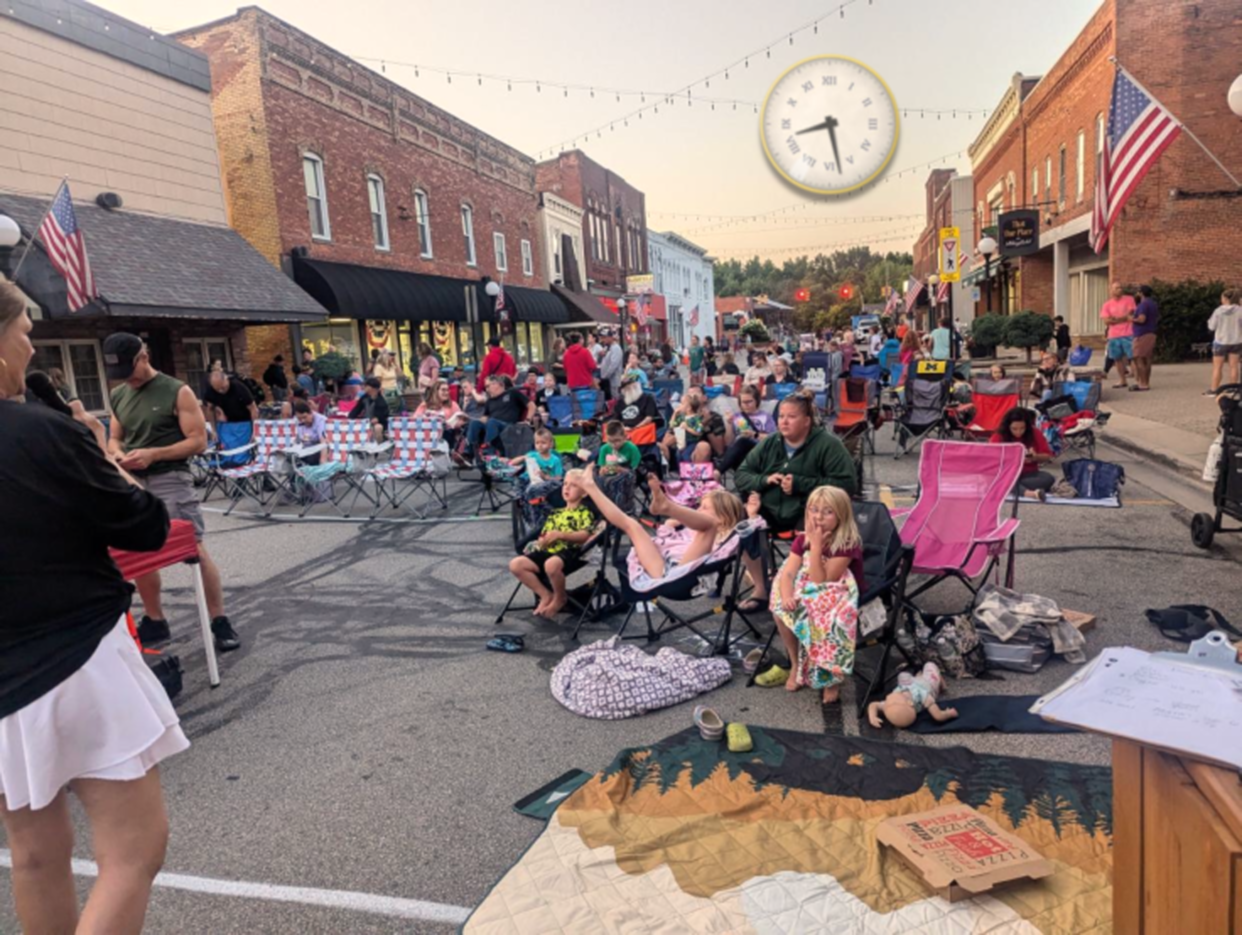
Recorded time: 8:28
